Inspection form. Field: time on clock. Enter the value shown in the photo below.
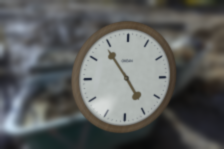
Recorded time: 4:54
